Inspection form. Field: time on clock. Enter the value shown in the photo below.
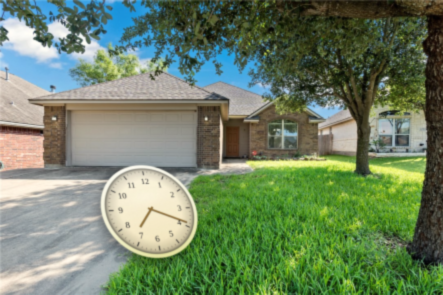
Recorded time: 7:19
